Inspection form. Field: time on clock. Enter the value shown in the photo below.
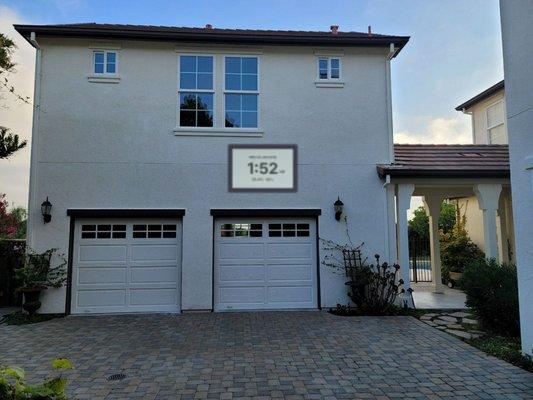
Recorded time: 1:52
